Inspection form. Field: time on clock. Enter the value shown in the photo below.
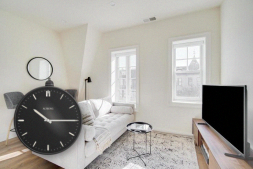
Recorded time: 10:15
